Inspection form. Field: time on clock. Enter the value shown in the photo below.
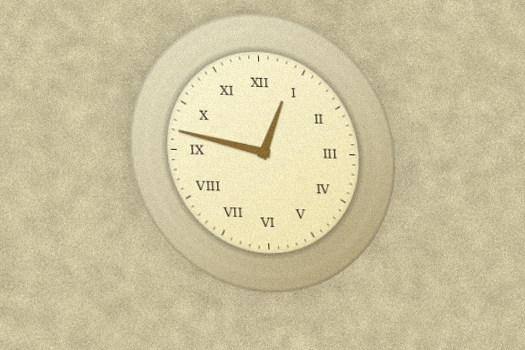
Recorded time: 12:47
